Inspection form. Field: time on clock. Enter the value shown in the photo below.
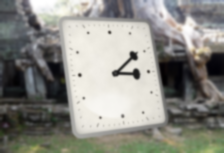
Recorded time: 3:09
